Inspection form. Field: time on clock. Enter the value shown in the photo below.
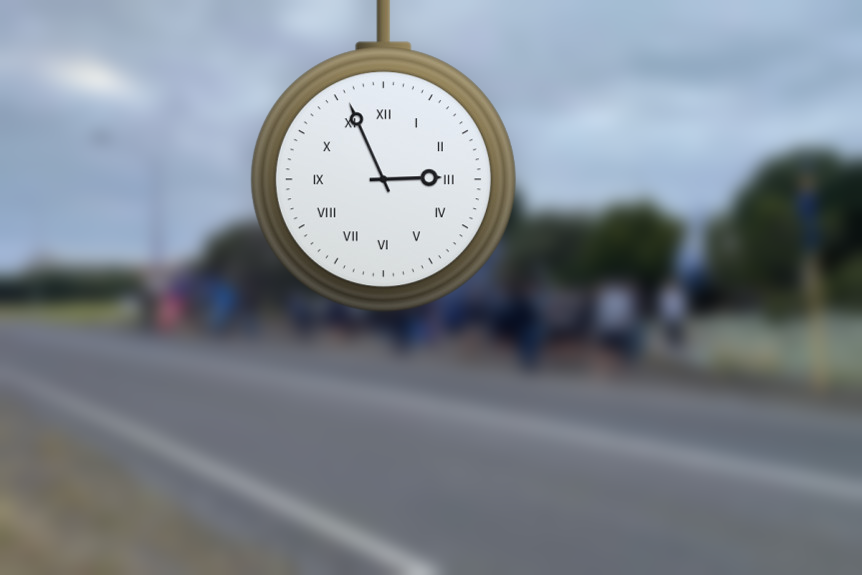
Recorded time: 2:56
